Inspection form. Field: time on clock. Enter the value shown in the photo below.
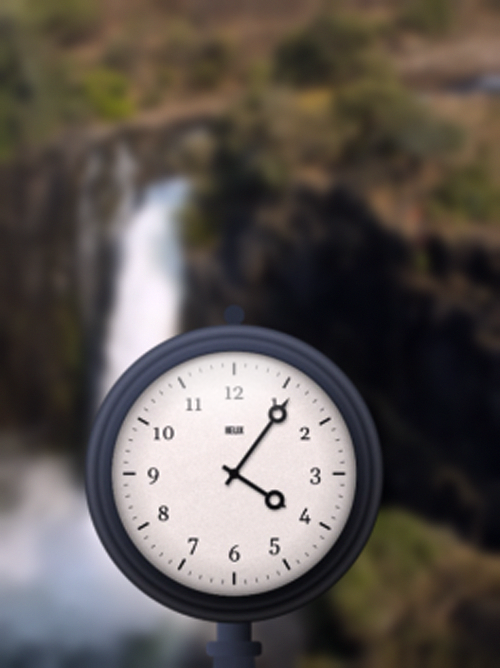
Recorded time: 4:06
